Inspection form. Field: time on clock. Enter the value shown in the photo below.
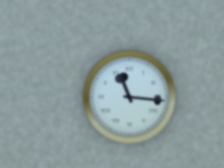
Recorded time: 11:16
